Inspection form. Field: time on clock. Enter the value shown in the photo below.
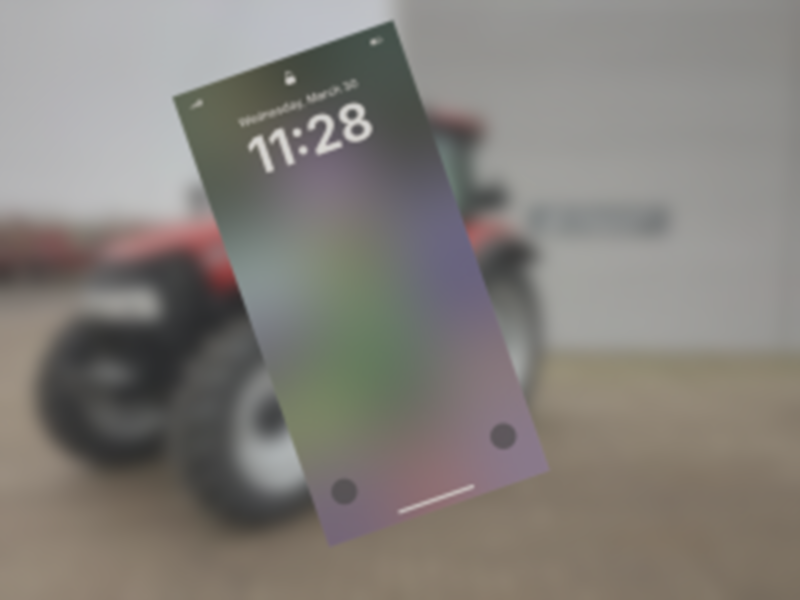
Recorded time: 11:28
